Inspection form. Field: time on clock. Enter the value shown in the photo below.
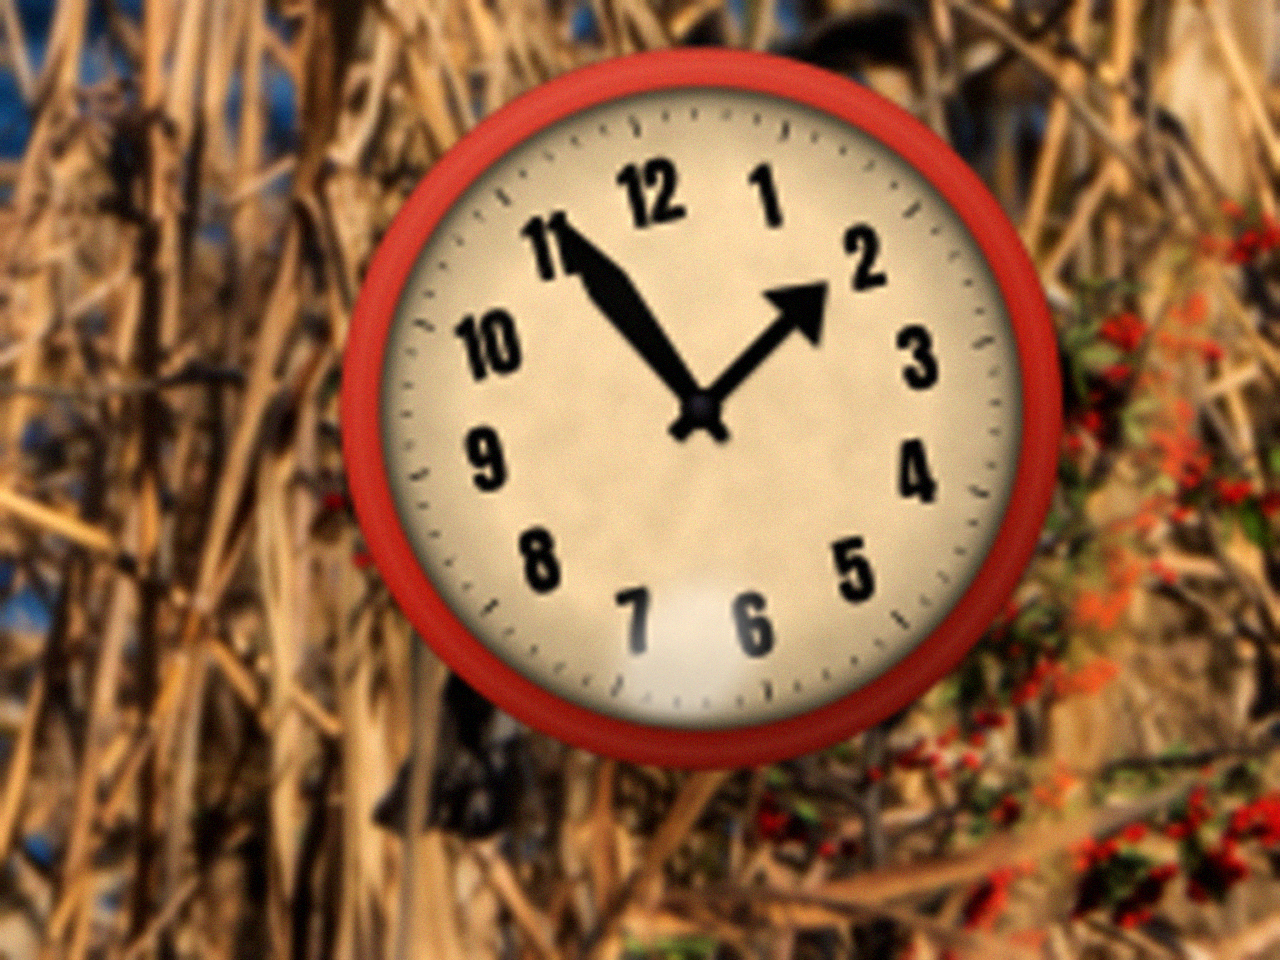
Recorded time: 1:56
